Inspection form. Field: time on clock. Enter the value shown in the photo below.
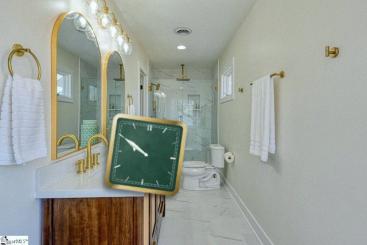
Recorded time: 9:50
